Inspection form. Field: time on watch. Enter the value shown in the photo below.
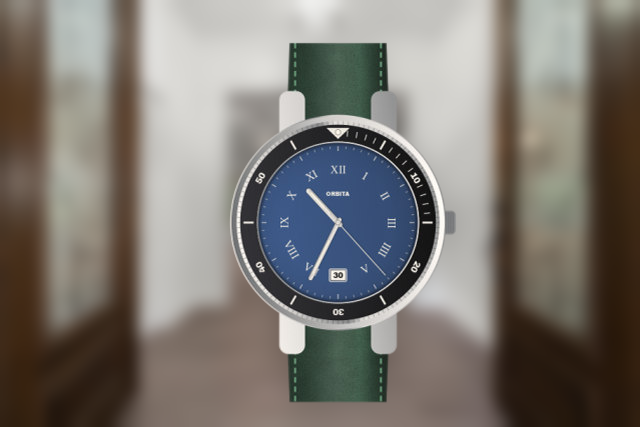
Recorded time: 10:34:23
